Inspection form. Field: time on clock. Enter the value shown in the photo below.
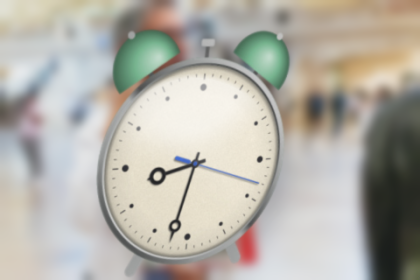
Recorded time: 8:32:18
